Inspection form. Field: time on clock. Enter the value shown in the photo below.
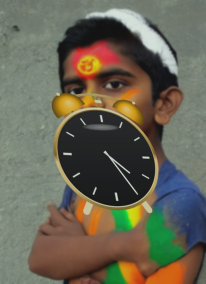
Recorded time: 4:25
